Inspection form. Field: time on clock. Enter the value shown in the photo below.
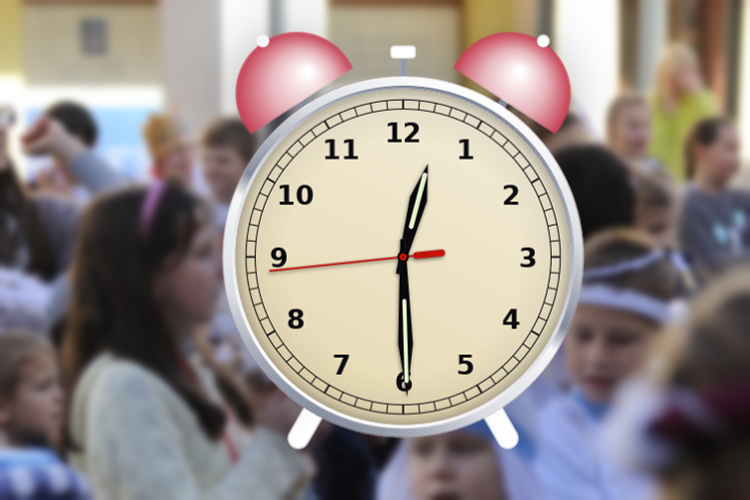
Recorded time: 12:29:44
